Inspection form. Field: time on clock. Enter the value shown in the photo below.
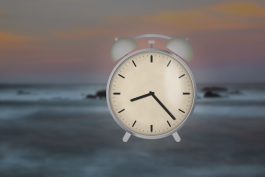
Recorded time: 8:23
